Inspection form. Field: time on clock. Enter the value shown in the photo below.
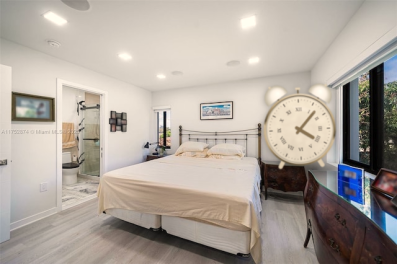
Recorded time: 4:07
